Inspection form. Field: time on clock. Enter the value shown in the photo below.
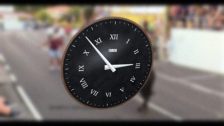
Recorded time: 2:53
